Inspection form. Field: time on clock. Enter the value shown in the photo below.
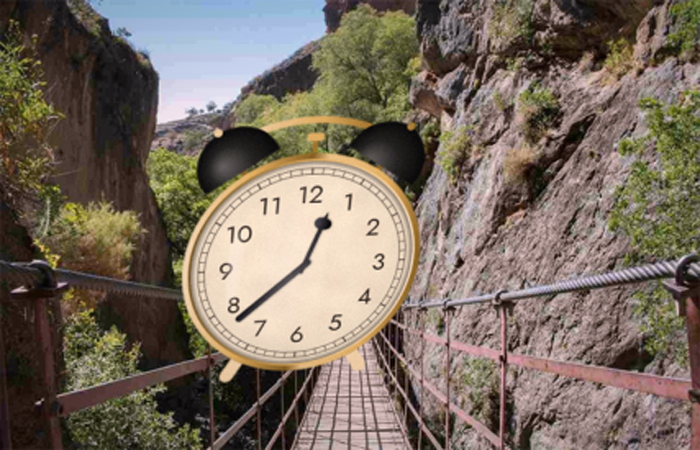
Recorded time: 12:38
